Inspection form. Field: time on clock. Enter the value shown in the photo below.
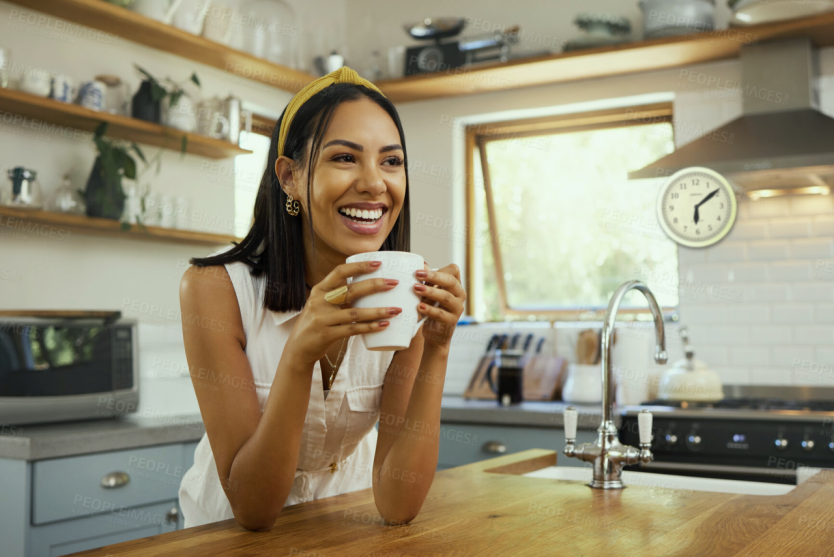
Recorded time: 6:09
